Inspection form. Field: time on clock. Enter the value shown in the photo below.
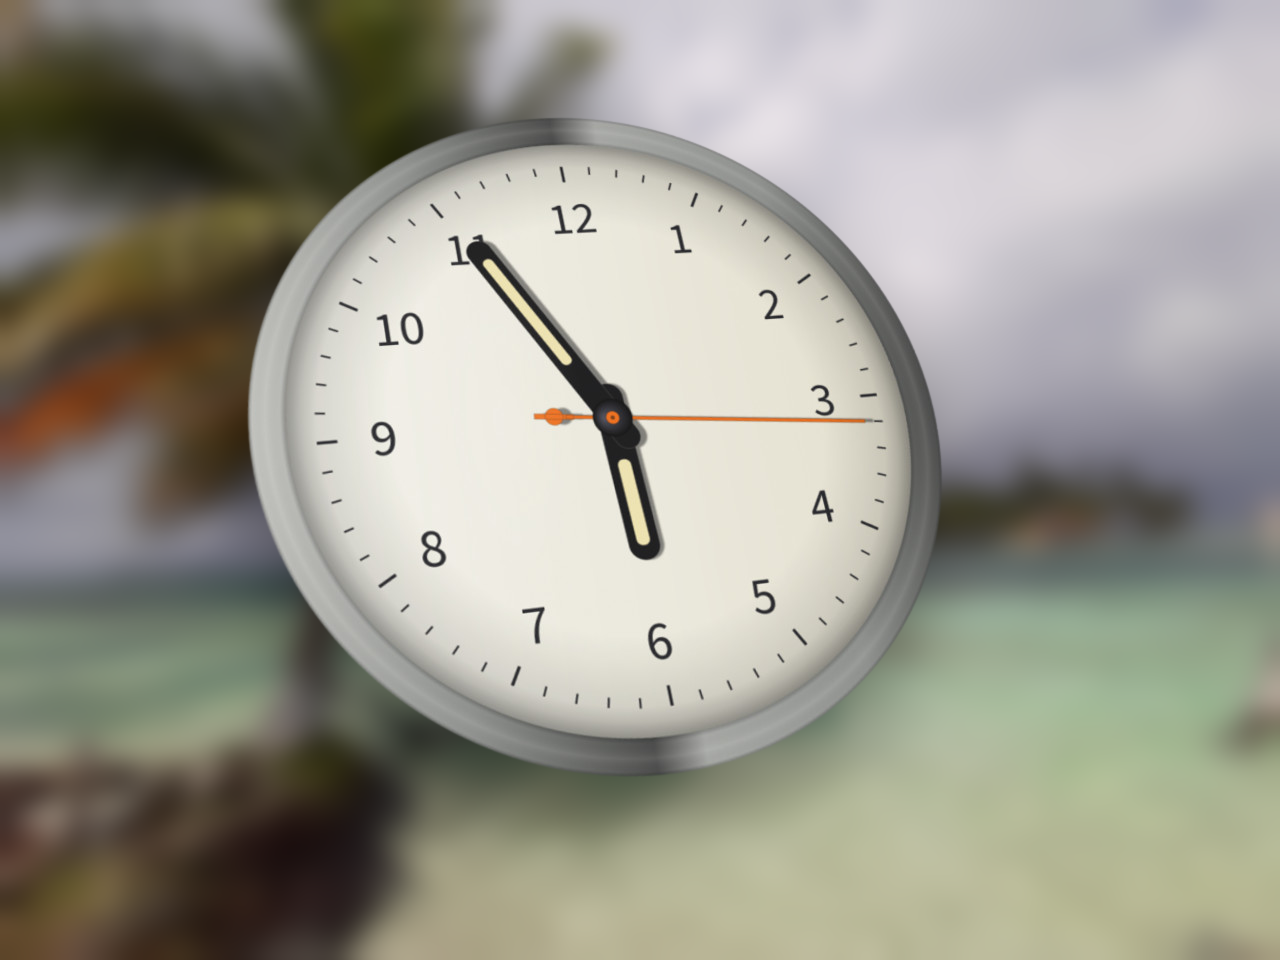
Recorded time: 5:55:16
